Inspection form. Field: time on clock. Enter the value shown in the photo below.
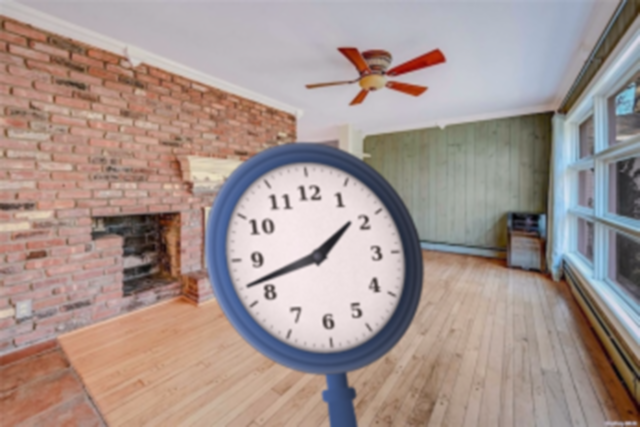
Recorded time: 1:42
